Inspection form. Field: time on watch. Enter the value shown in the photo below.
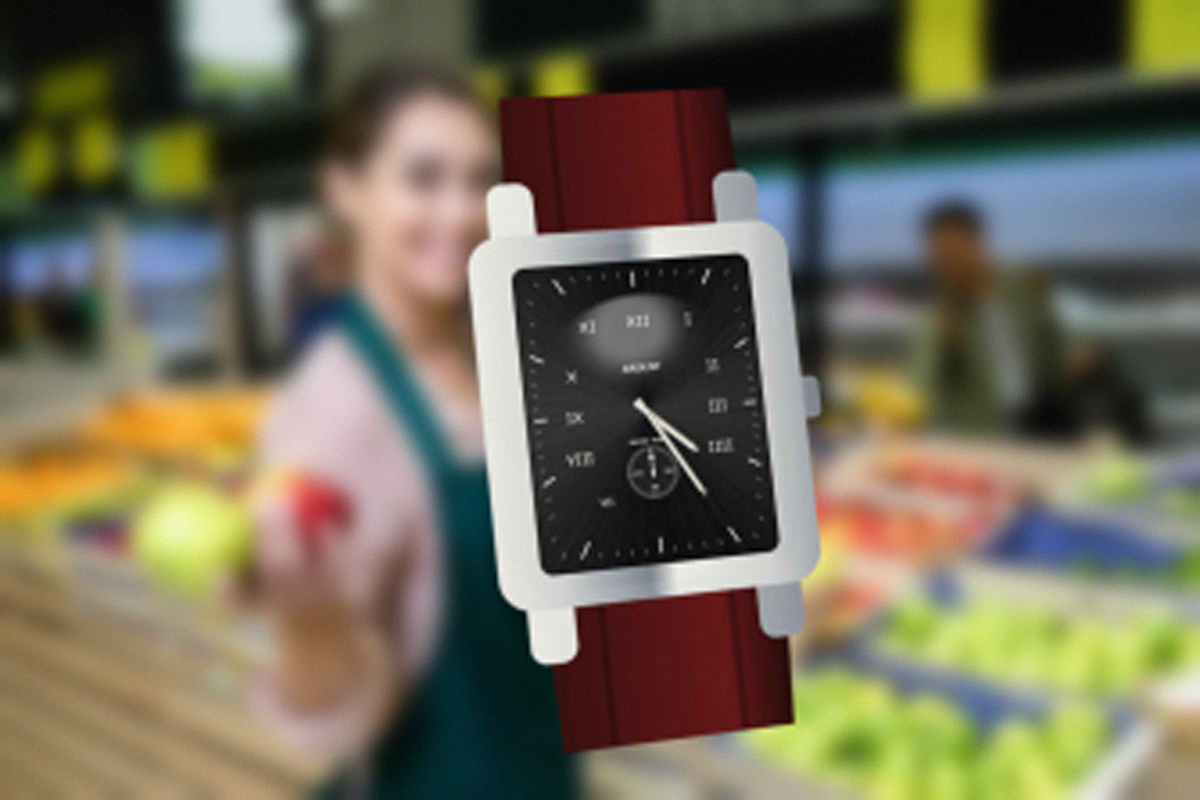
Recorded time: 4:25
